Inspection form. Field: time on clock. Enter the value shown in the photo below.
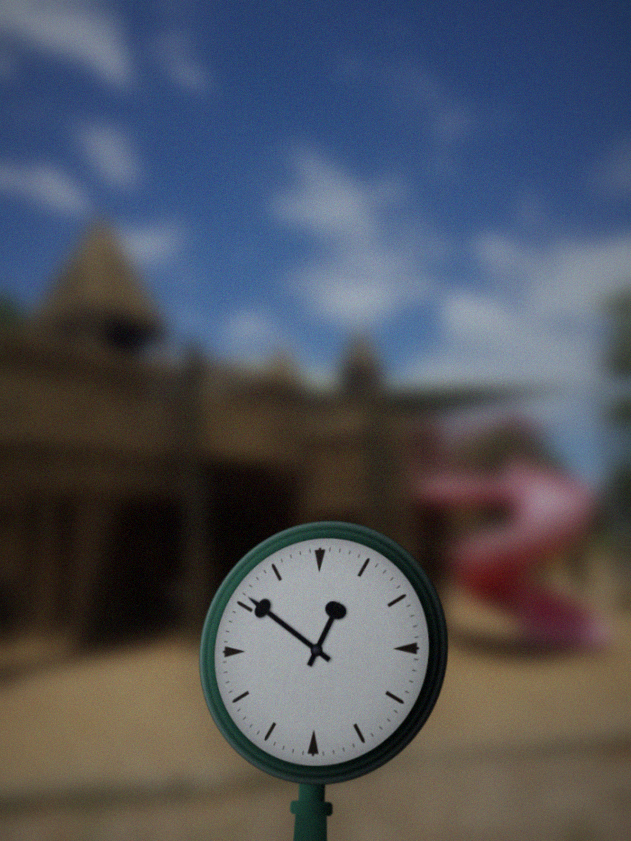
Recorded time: 12:51
